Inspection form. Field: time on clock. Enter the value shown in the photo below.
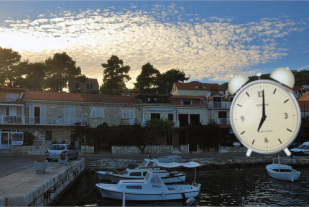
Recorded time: 7:01
